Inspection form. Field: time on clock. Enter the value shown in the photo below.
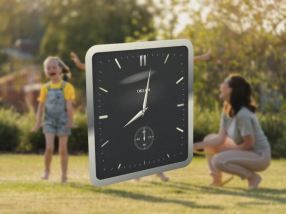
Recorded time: 8:02
